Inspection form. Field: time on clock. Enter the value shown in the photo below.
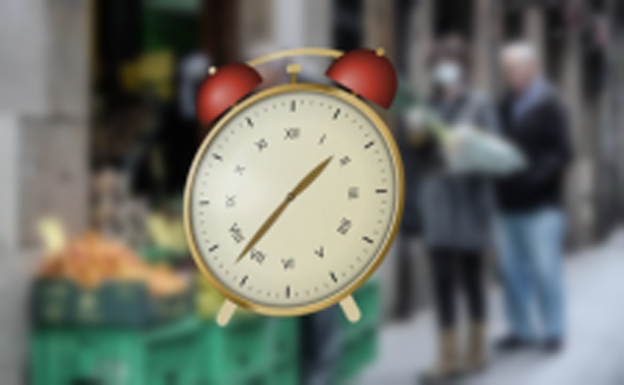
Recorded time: 1:37
